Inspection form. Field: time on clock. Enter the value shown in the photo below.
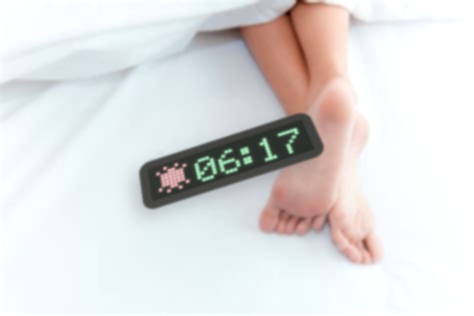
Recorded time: 6:17
